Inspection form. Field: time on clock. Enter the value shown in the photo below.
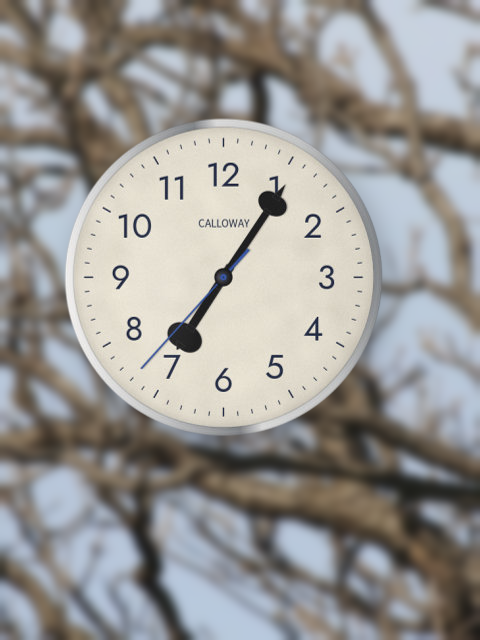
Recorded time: 7:05:37
